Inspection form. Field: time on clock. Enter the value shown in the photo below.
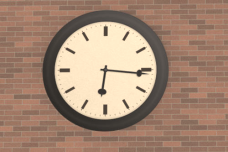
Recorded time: 6:16
